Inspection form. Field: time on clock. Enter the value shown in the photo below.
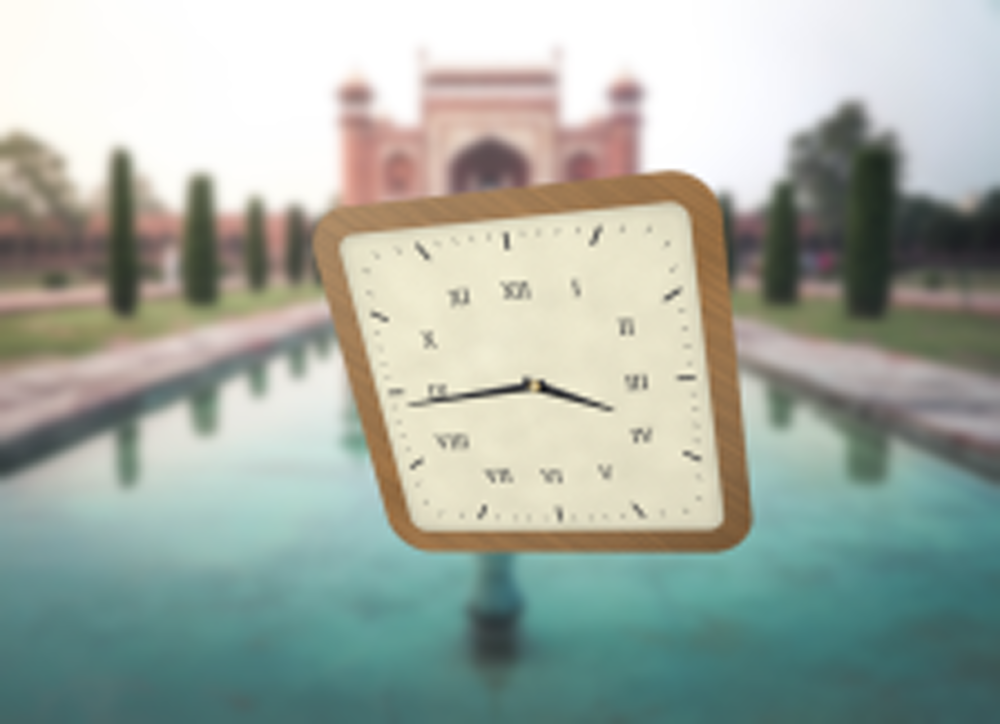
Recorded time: 3:44
